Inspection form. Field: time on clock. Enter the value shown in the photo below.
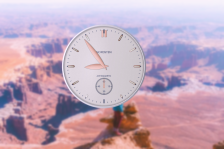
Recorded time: 8:54
